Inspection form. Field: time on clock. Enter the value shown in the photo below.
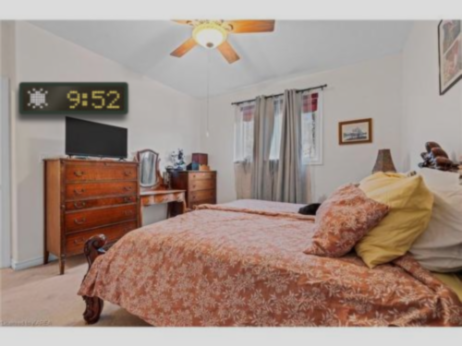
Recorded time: 9:52
